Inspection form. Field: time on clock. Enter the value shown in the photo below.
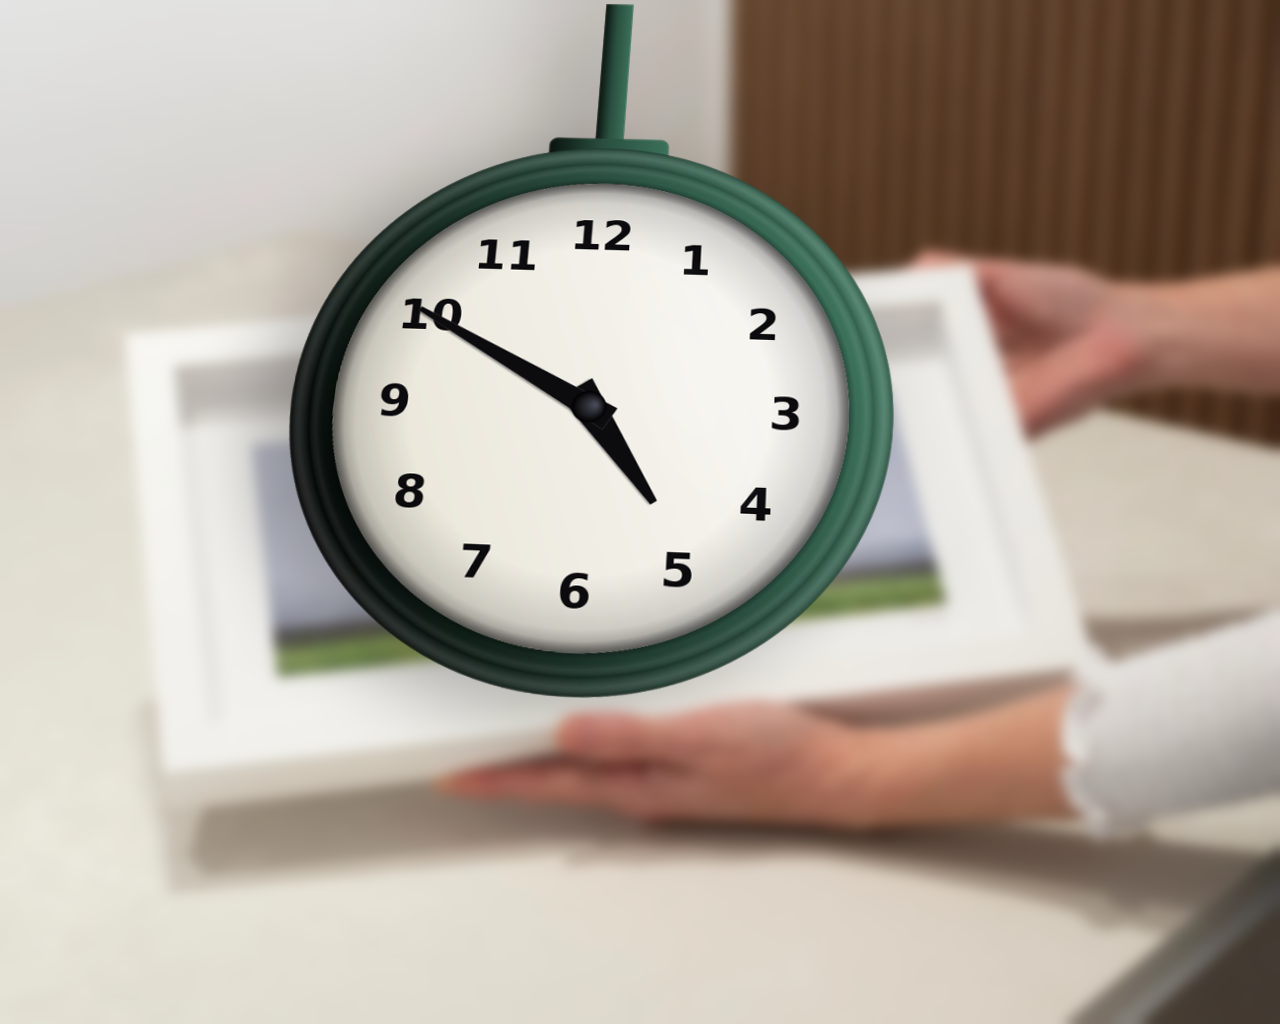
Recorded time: 4:50
